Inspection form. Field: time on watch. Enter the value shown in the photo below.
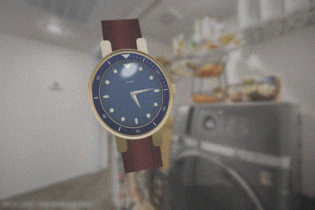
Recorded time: 5:14
